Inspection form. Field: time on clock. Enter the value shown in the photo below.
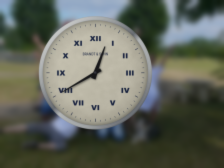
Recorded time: 12:40
